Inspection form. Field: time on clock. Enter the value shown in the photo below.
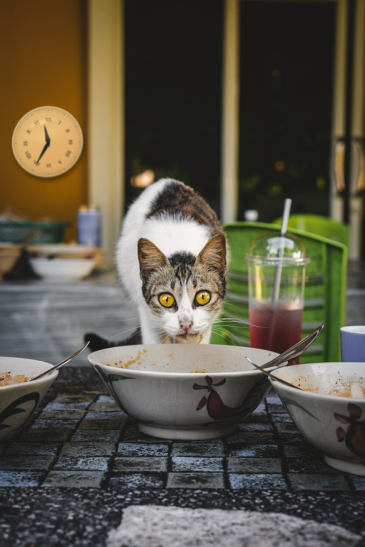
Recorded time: 11:35
